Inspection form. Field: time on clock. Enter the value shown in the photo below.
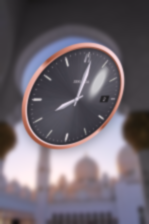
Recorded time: 8:01
